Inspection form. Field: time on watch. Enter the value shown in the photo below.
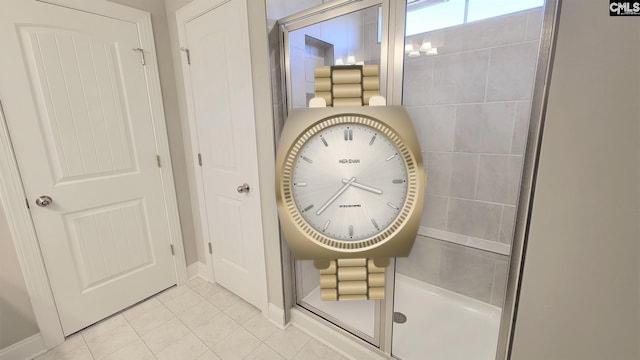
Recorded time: 3:38
